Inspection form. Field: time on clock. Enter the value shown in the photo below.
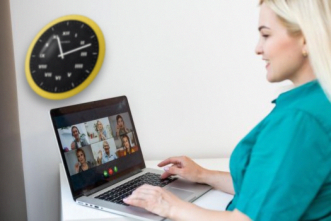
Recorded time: 11:12
